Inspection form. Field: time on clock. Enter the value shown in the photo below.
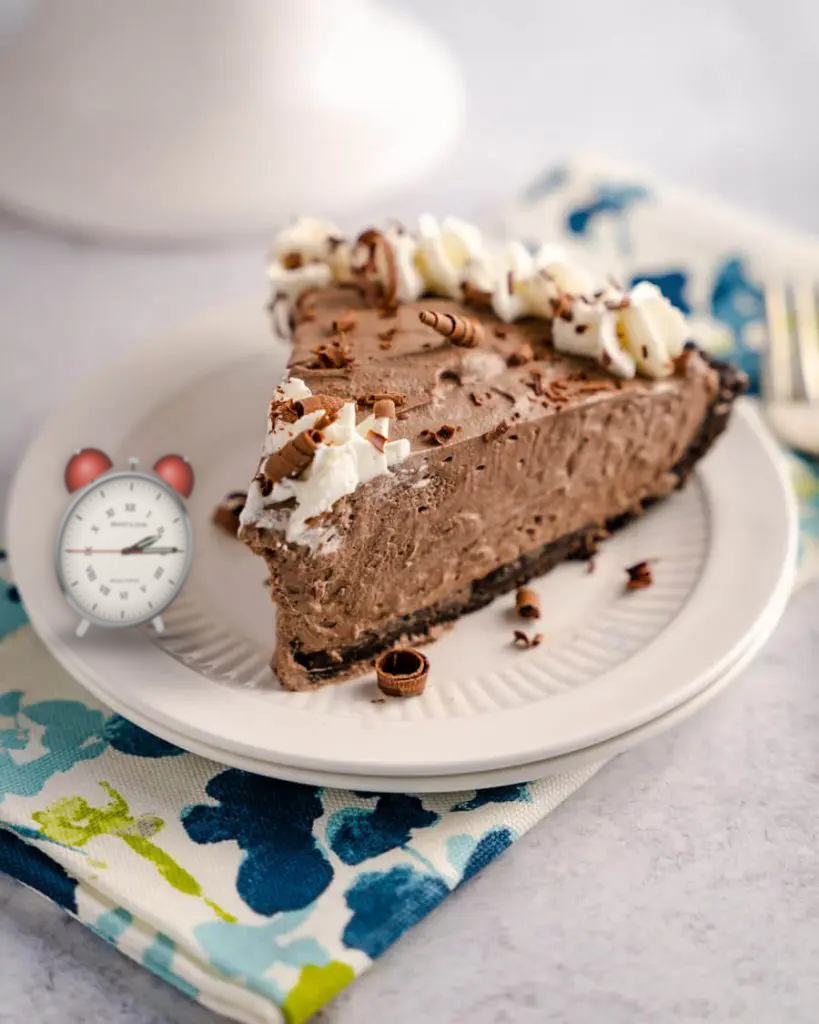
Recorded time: 2:14:45
